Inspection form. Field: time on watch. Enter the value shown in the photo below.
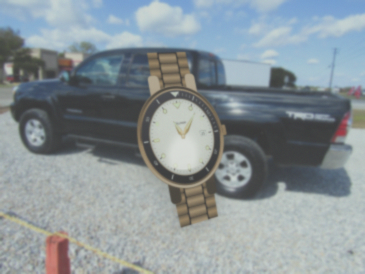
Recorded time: 11:07
